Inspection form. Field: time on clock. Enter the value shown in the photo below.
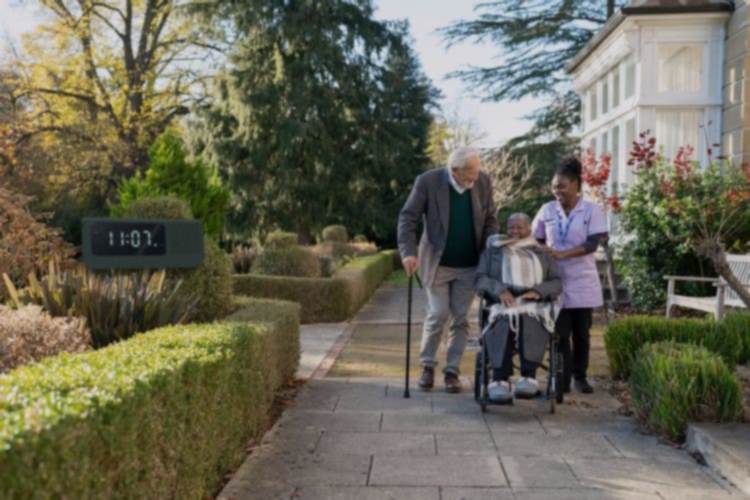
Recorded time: 11:07
